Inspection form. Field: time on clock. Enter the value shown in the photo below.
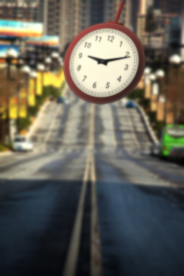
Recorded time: 9:11
